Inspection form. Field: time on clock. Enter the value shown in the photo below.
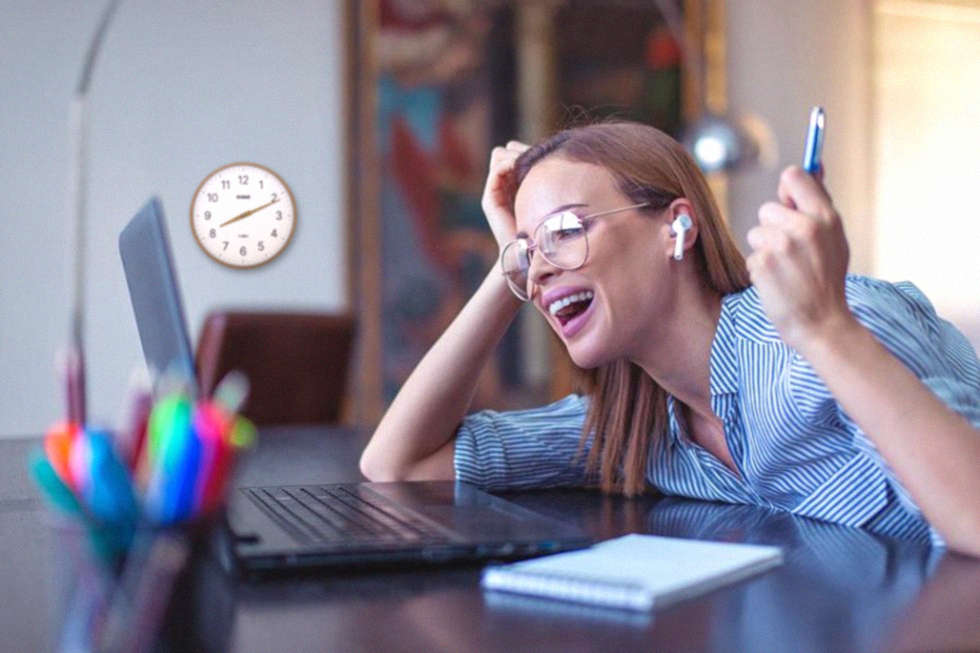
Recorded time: 8:11
